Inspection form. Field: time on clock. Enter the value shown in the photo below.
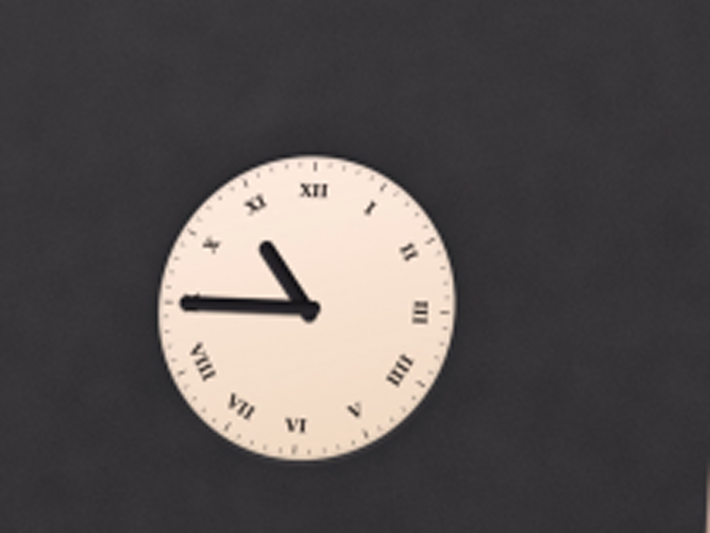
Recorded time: 10:45
